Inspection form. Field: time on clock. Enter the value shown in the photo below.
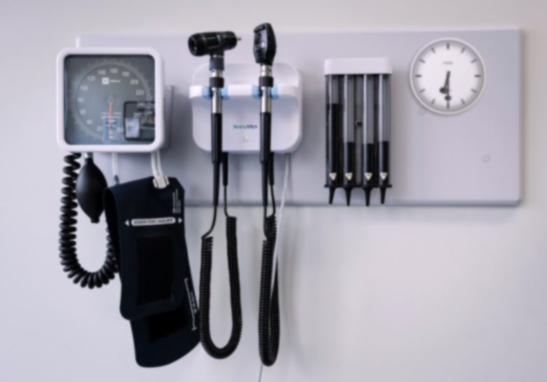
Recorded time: 6:30
